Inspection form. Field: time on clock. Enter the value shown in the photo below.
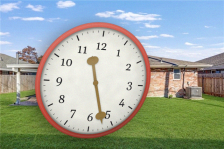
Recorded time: 11:27
